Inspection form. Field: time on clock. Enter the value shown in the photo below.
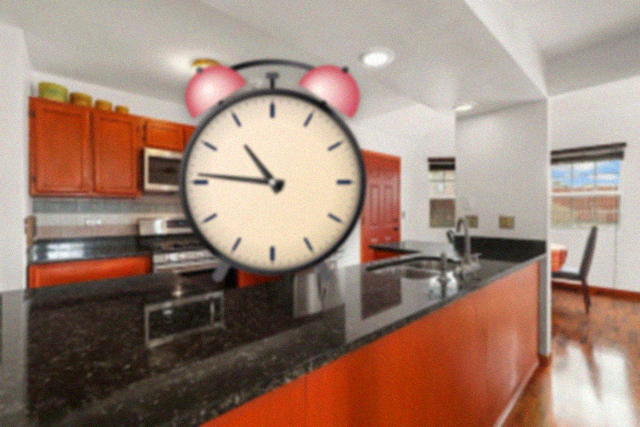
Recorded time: 10:46
